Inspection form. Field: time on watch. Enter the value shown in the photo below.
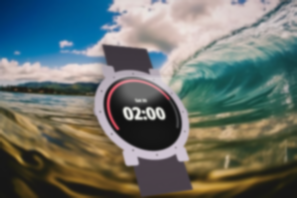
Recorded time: 2:00
